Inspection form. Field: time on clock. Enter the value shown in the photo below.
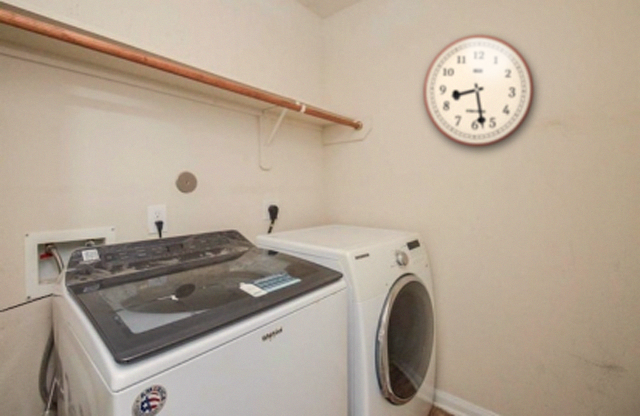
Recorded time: 8:28
